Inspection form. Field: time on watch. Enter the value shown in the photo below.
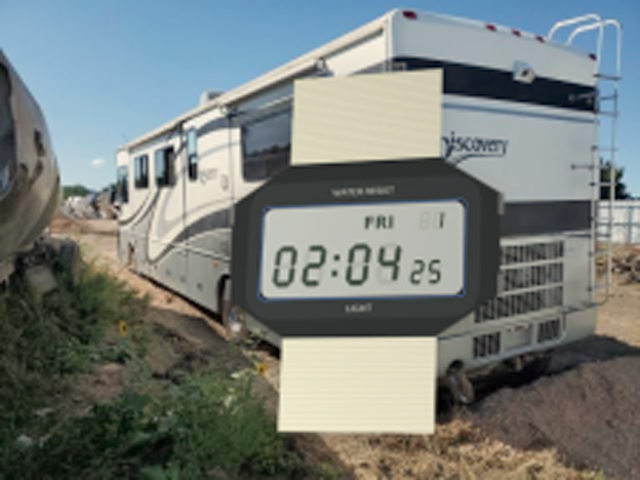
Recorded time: 2:04:25
